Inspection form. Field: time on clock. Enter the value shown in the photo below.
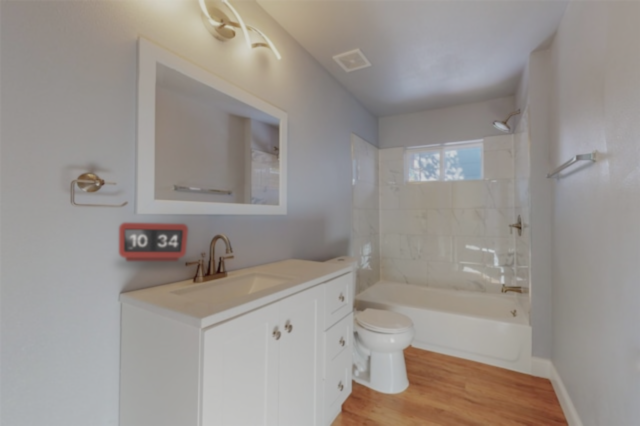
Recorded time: 10:34
